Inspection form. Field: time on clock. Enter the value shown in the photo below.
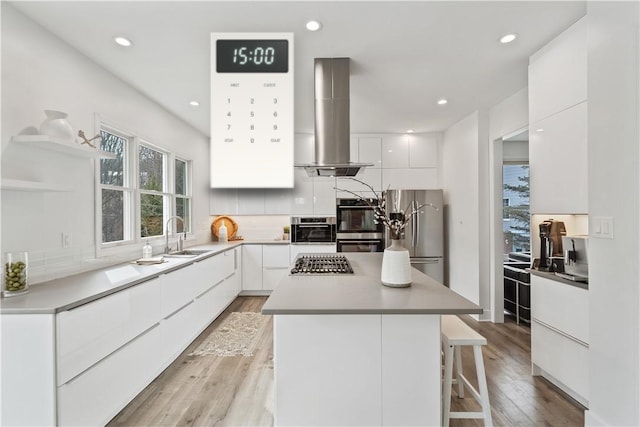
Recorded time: 15:00
